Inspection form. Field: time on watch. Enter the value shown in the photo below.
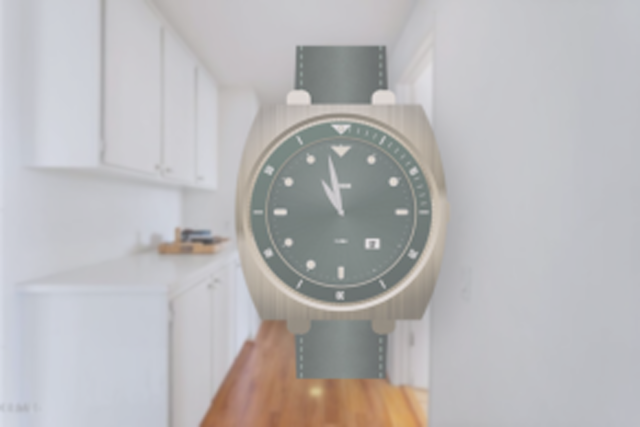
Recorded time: 10:58
